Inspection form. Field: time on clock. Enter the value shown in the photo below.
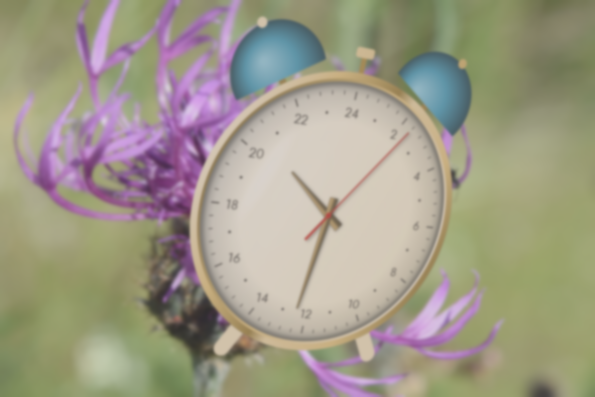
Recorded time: 20:31:06
